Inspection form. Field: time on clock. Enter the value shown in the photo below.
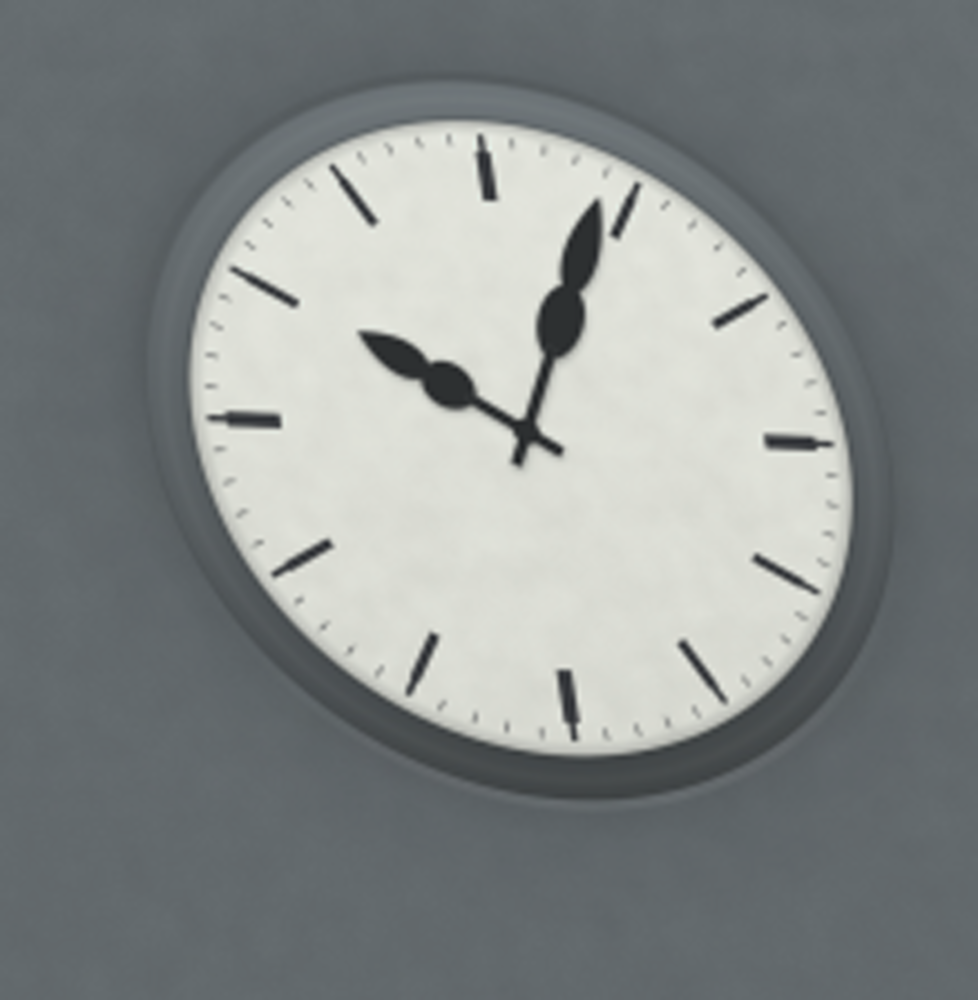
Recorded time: 10:04
